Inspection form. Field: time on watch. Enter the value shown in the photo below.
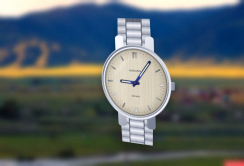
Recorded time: 9:06
